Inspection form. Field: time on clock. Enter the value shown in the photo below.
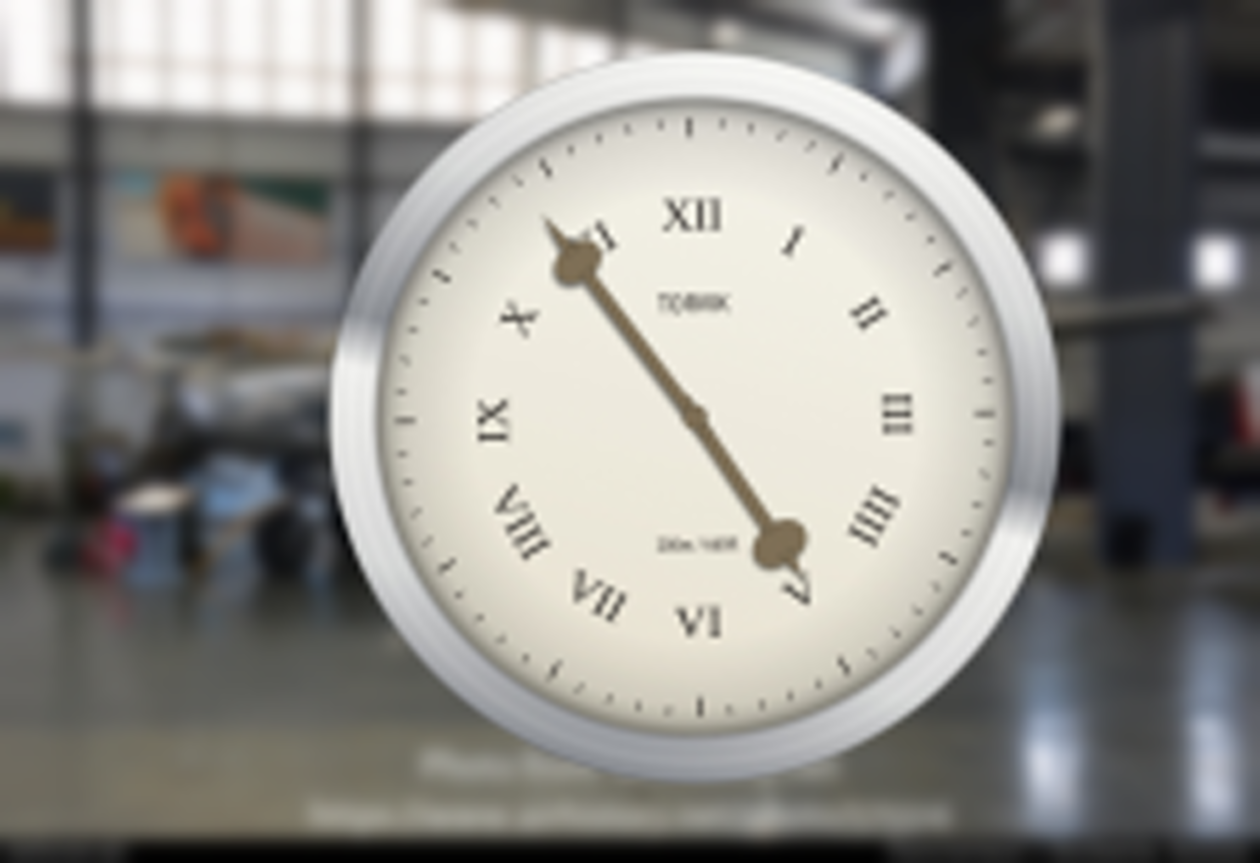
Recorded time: 4:54
